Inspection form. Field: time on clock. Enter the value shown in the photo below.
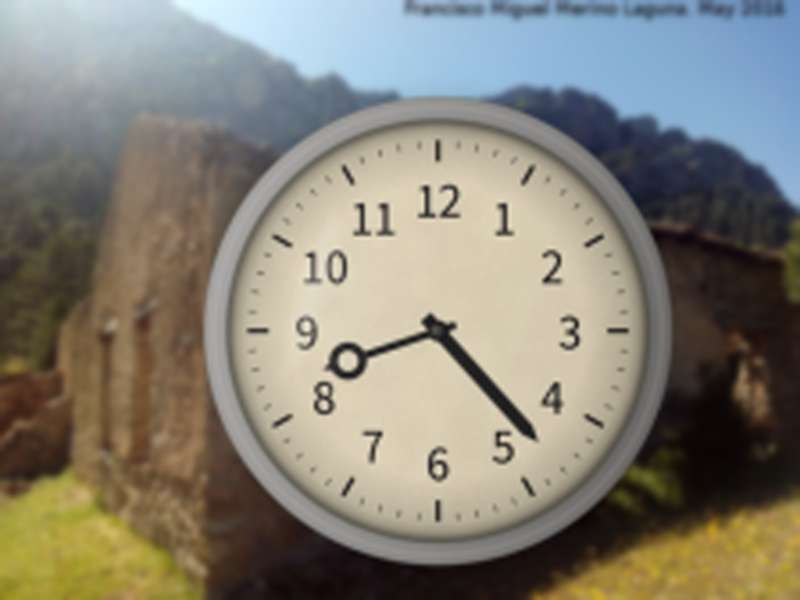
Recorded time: 8:23
